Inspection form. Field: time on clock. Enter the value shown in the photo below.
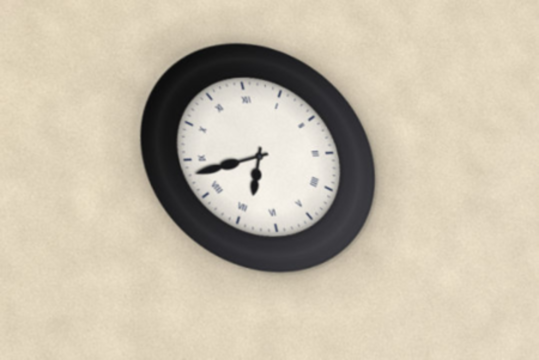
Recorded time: 6:43
